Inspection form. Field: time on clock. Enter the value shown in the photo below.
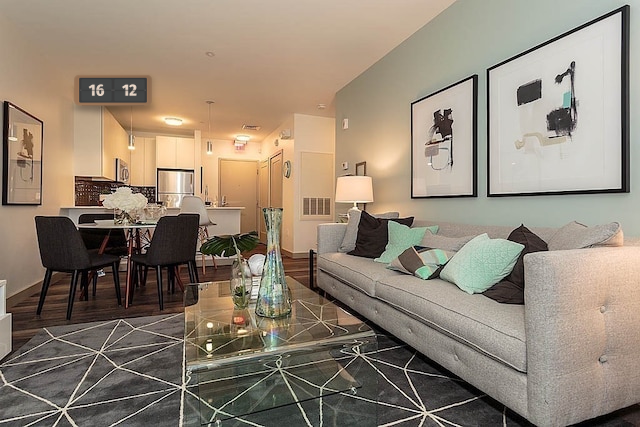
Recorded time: 16:12
